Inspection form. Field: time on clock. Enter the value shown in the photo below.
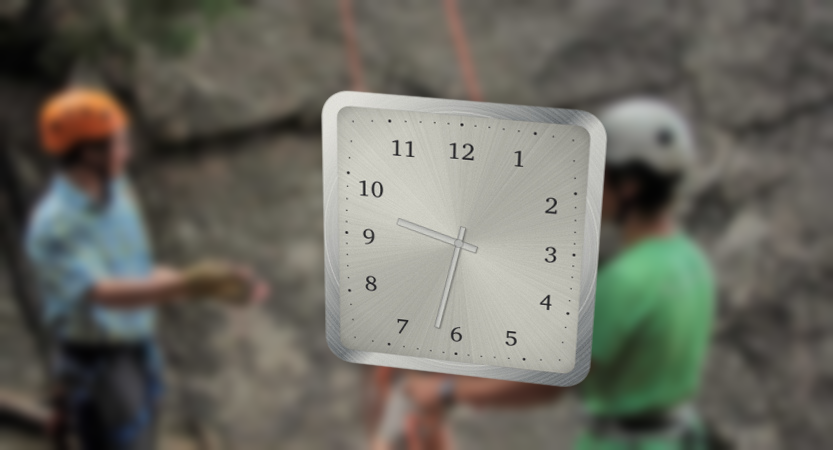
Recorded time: 9:32
